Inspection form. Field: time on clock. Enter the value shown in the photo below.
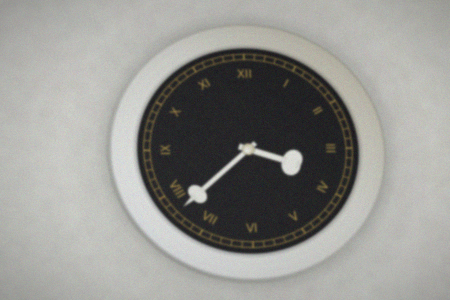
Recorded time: 3:38
